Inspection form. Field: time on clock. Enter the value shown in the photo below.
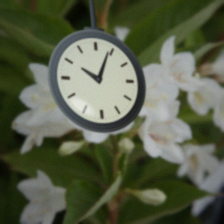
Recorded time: 10:04
